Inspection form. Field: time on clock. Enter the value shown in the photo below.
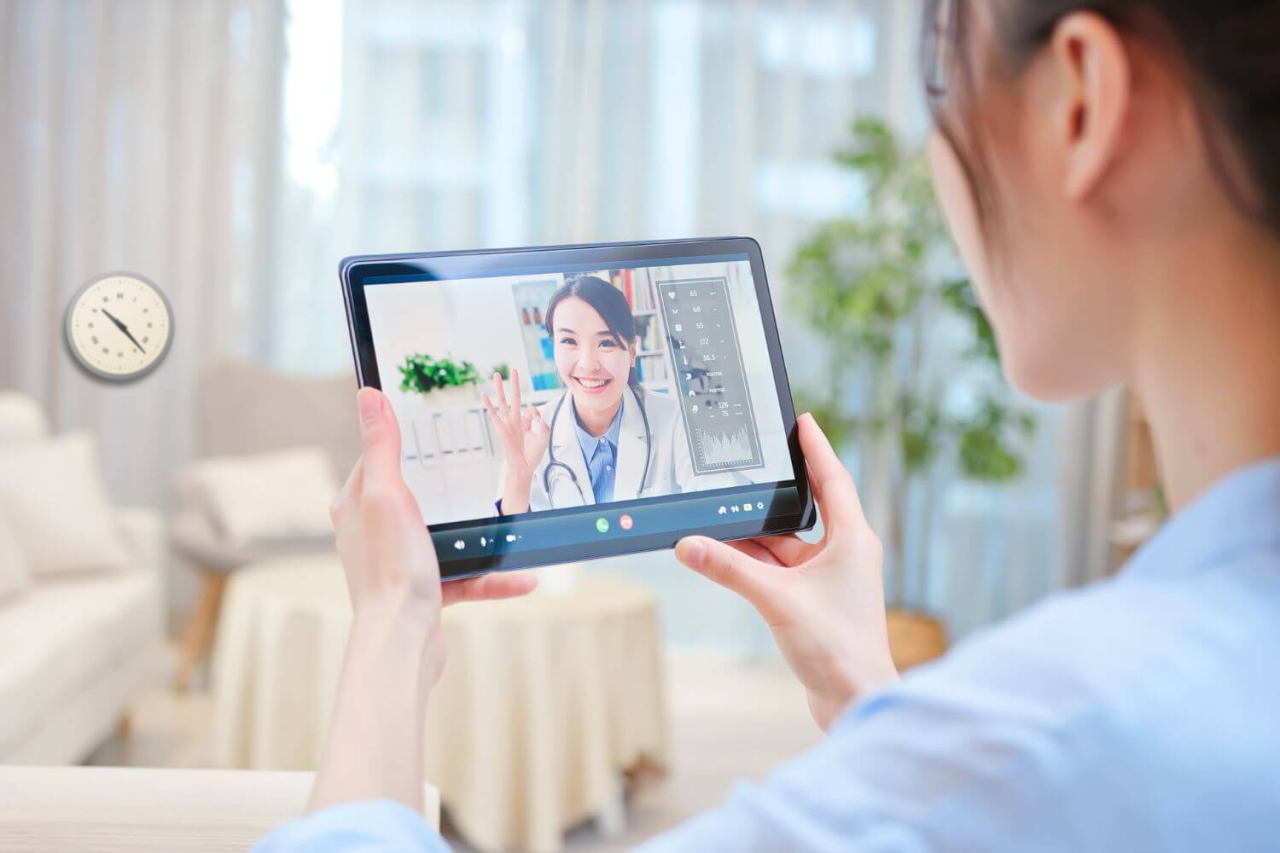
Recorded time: 10:23
